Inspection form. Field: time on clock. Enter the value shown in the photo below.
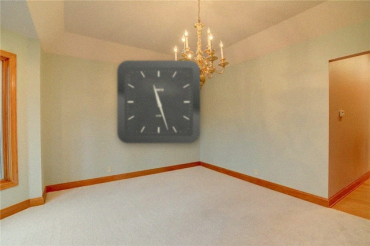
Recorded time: 11:27
